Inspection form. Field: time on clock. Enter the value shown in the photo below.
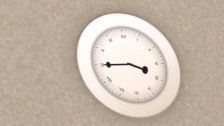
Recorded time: 3:45
